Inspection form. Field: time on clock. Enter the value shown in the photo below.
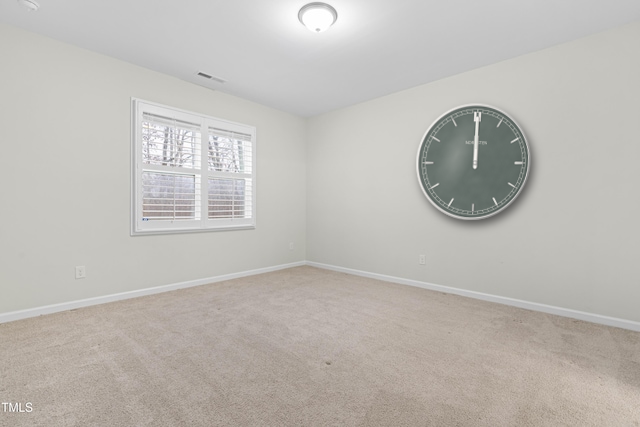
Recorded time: 12:00
